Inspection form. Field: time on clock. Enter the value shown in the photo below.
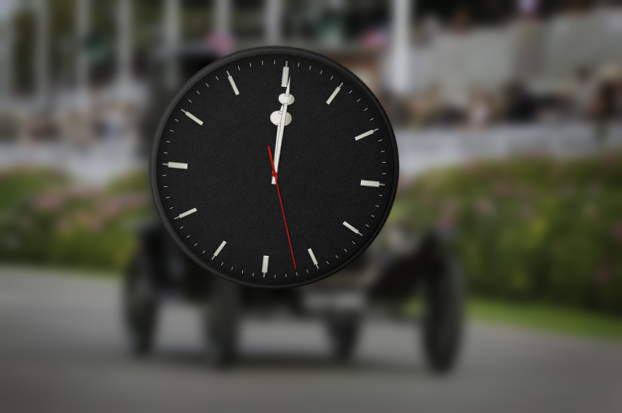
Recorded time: 12:00:27
